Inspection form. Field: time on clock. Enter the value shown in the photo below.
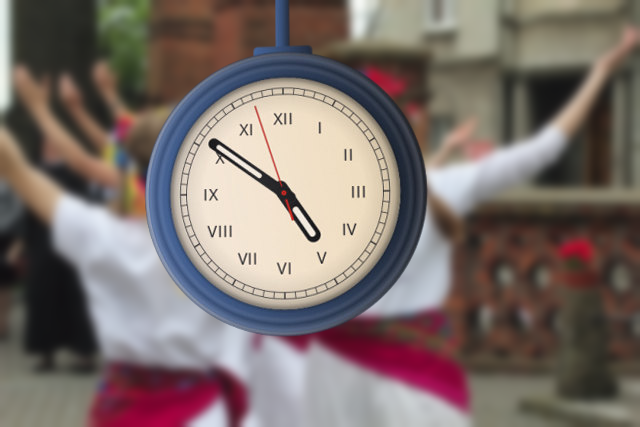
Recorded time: 4:50:57
